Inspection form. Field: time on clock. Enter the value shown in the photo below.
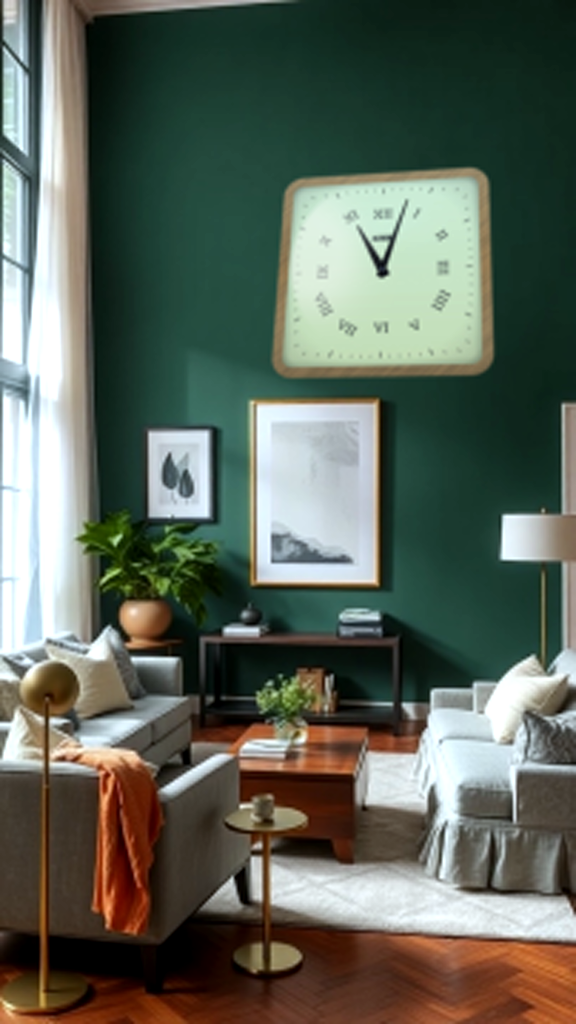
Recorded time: 11:03
